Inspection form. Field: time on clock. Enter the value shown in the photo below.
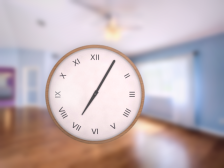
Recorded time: 7:05
